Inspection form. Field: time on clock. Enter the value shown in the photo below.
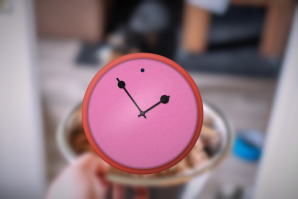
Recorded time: 1:54
